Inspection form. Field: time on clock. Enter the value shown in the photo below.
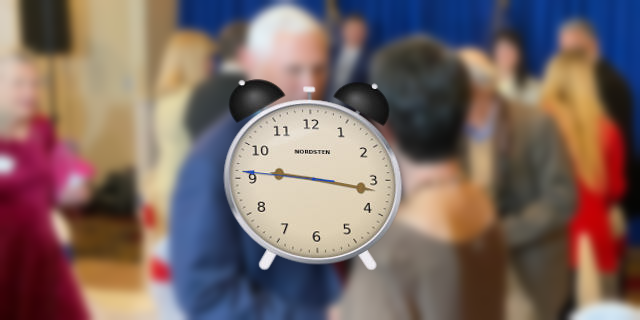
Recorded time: 9:16:46
